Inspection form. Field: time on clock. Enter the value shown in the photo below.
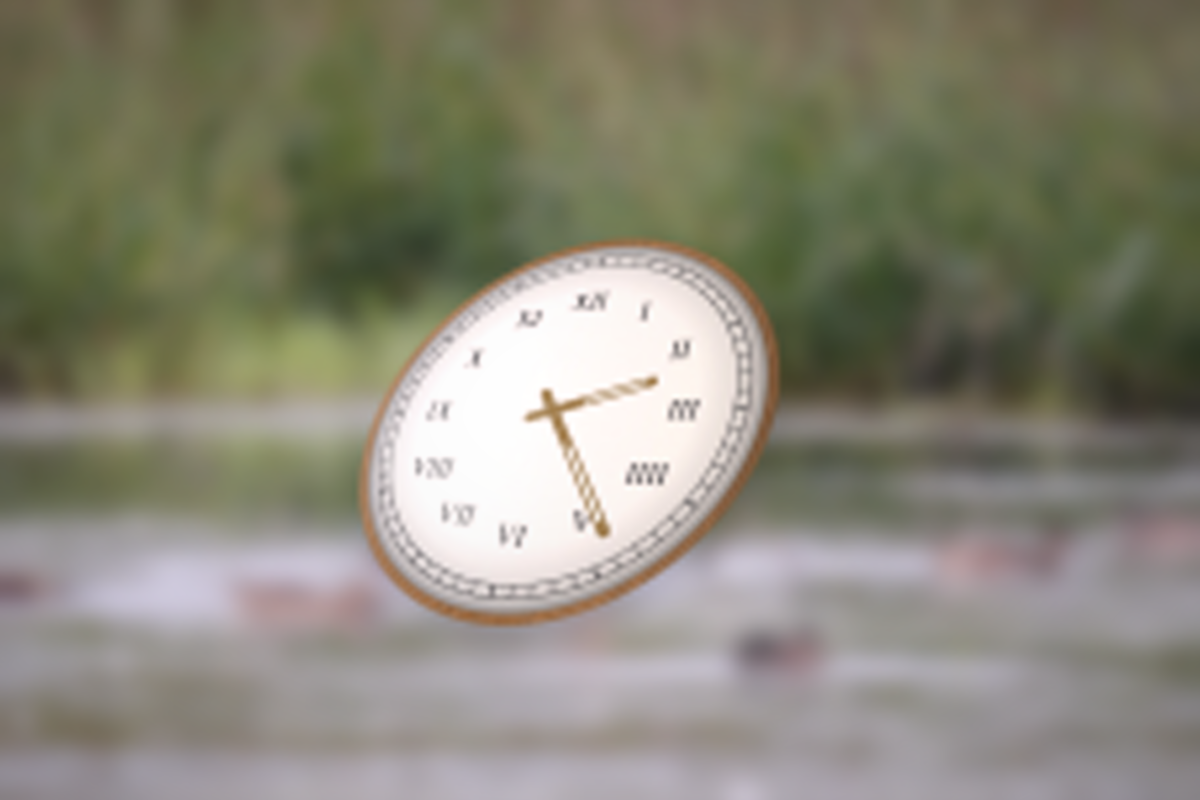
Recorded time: 2:24
